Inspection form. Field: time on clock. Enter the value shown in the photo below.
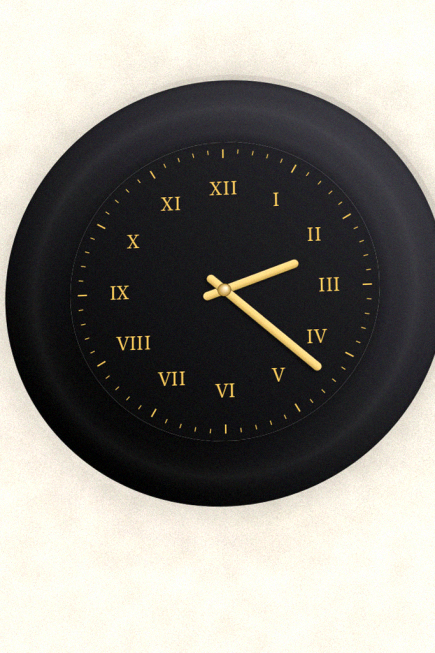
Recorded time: 2:22
